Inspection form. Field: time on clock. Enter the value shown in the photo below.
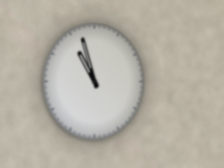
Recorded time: 10:57
